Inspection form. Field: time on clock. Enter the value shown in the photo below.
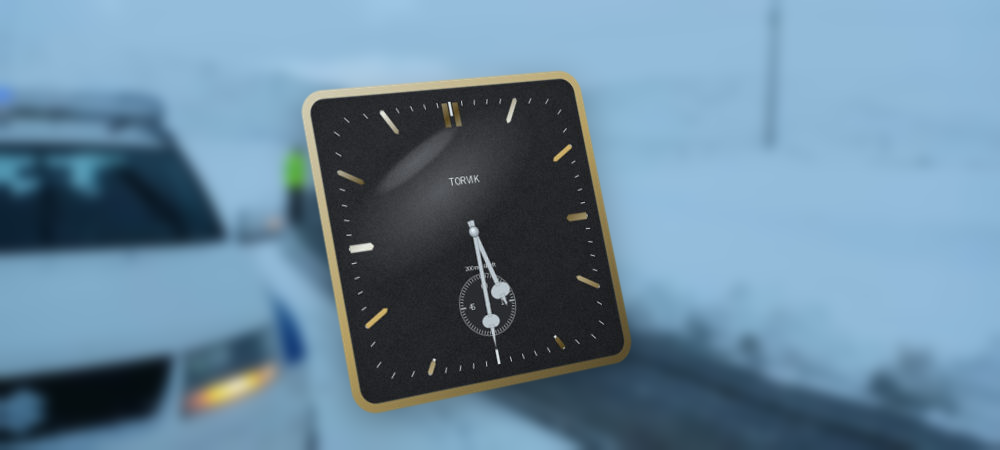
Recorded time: 5:30
